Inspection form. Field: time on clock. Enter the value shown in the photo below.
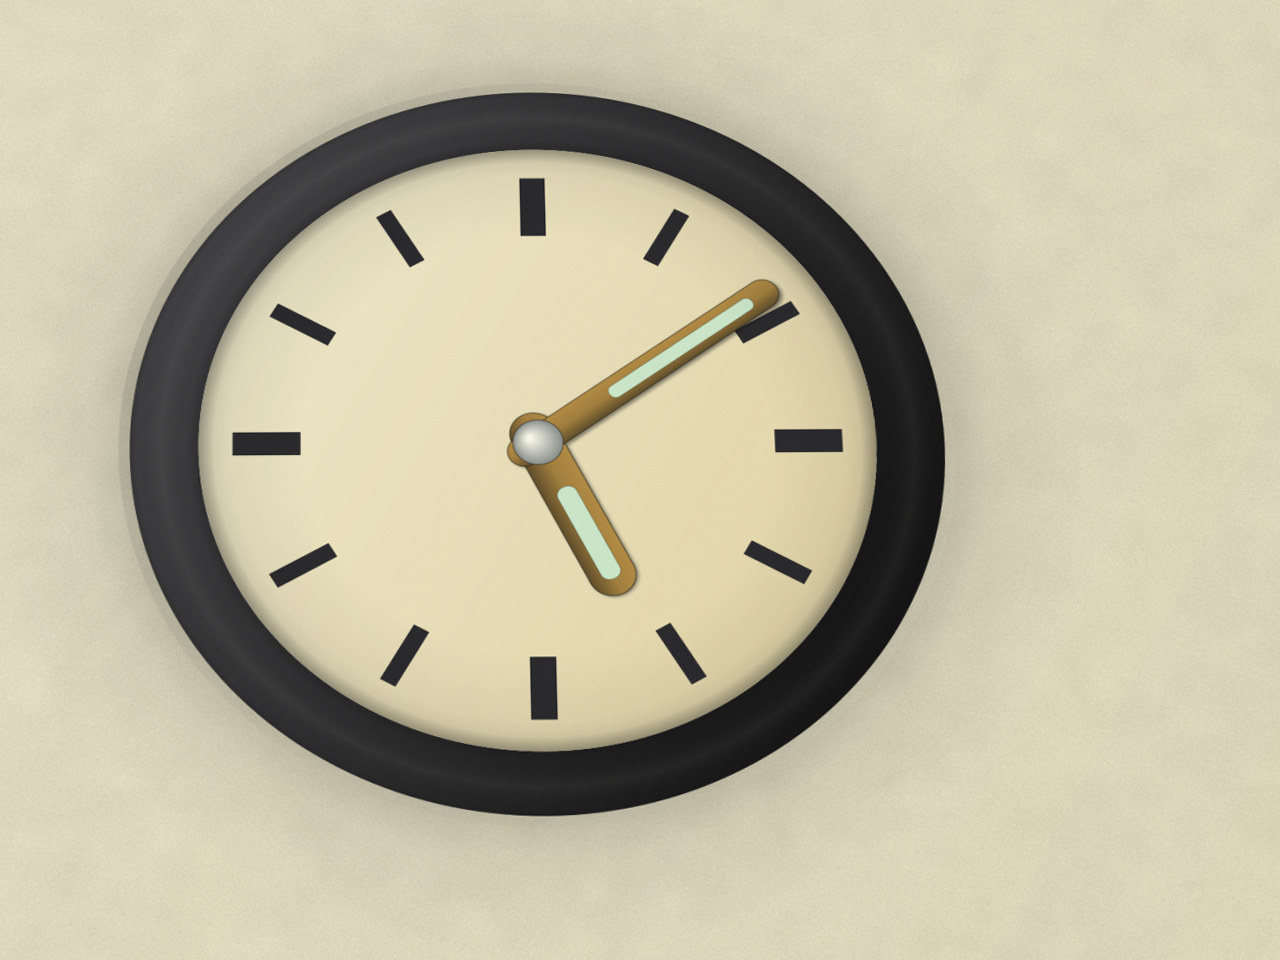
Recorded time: 5:09
